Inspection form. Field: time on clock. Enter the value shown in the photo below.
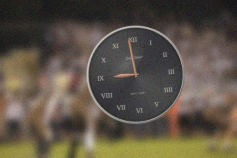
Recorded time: 8:59
